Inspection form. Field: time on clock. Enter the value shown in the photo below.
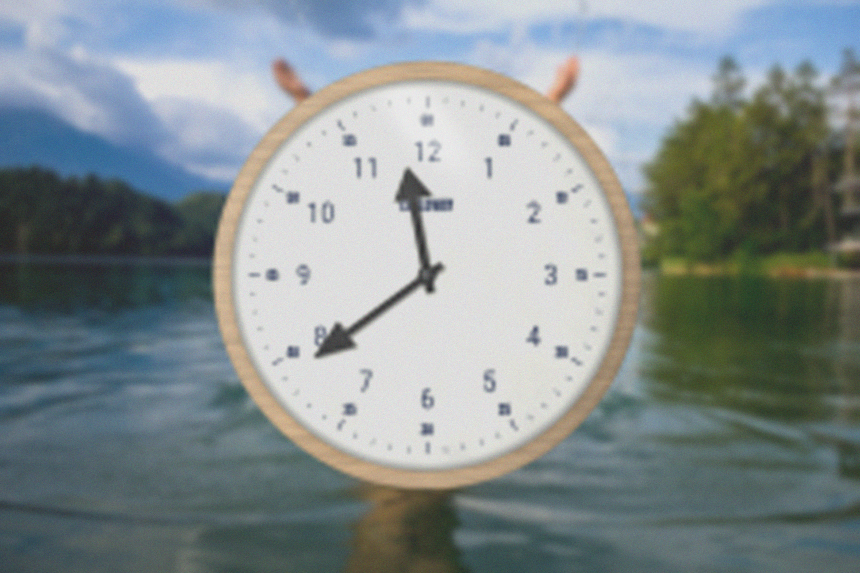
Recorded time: 11:39
